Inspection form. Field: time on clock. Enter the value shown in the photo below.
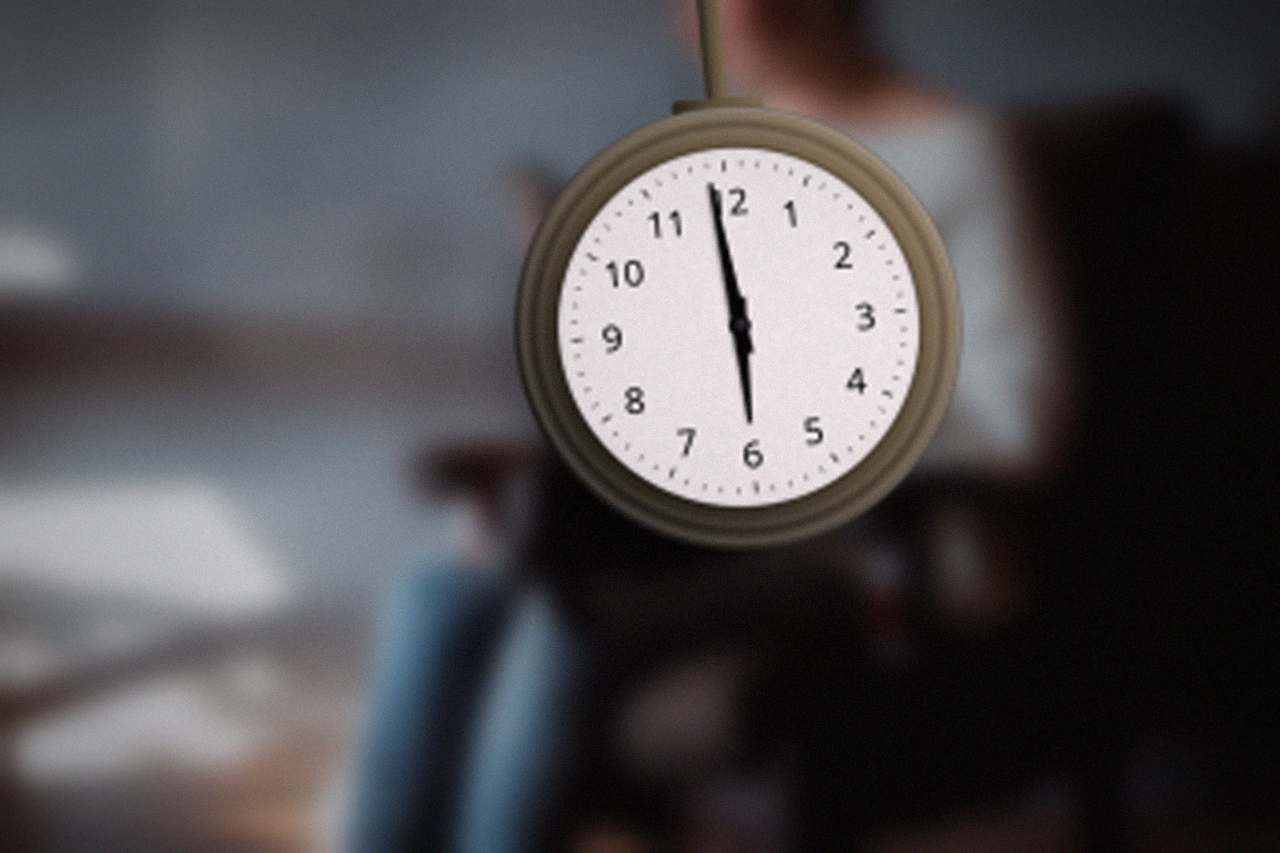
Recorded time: 5:59
